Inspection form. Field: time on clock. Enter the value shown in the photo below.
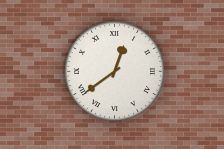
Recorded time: 12:39
